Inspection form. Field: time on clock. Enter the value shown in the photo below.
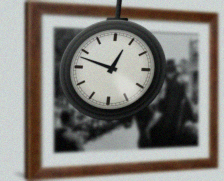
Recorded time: 12:48
